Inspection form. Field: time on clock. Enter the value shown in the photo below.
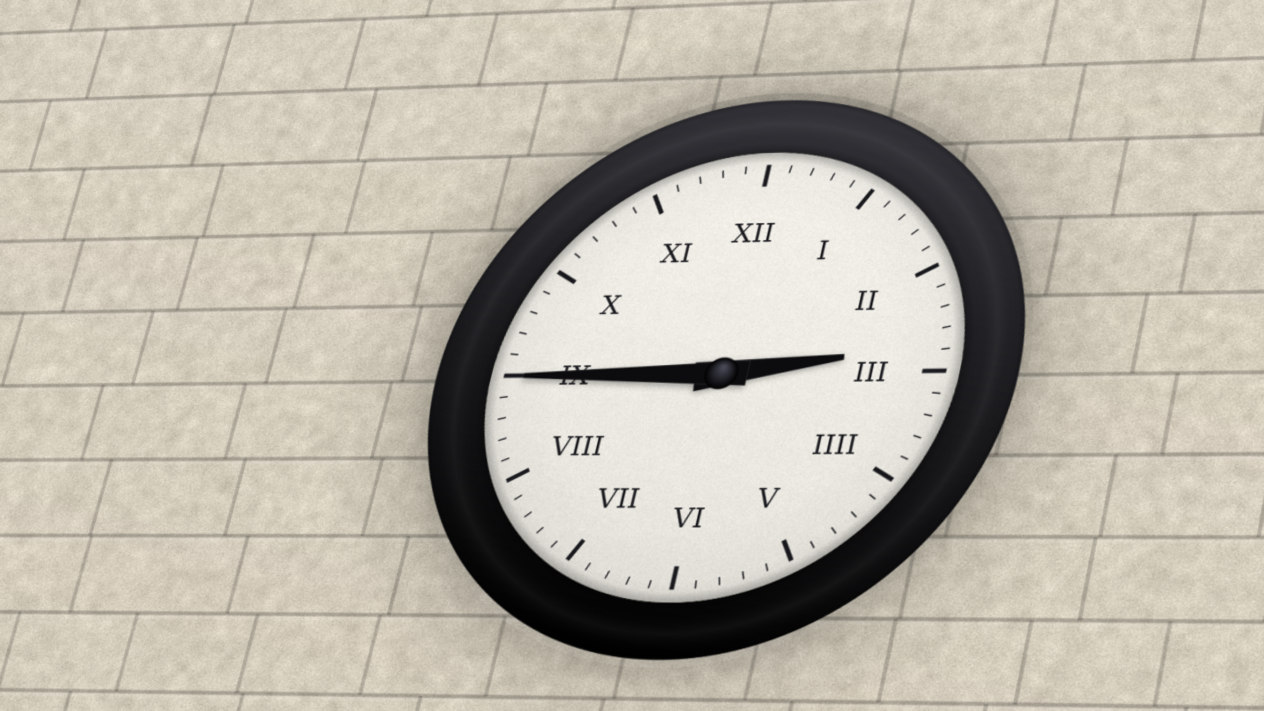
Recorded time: 2:45
